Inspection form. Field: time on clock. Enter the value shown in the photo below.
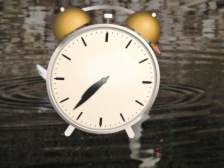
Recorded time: 7:37
